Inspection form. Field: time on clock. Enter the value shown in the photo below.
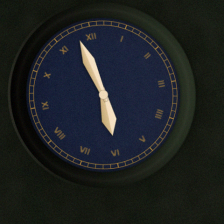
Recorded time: 5:58
